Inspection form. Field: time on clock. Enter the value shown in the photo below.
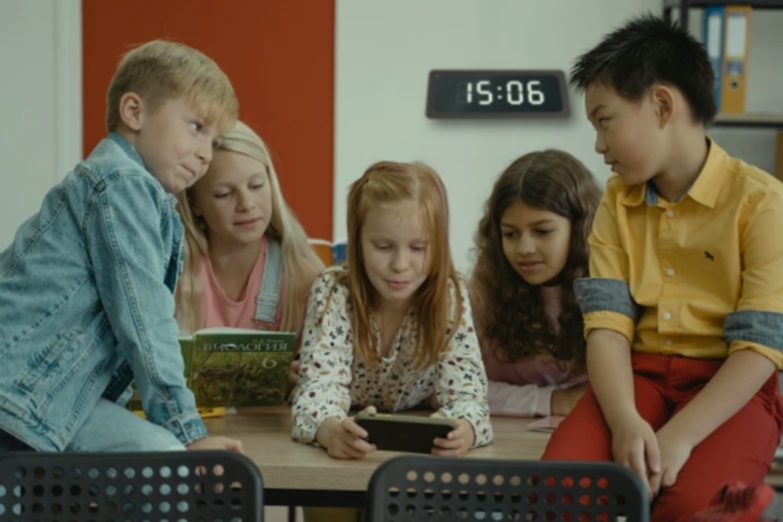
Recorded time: 15:06
